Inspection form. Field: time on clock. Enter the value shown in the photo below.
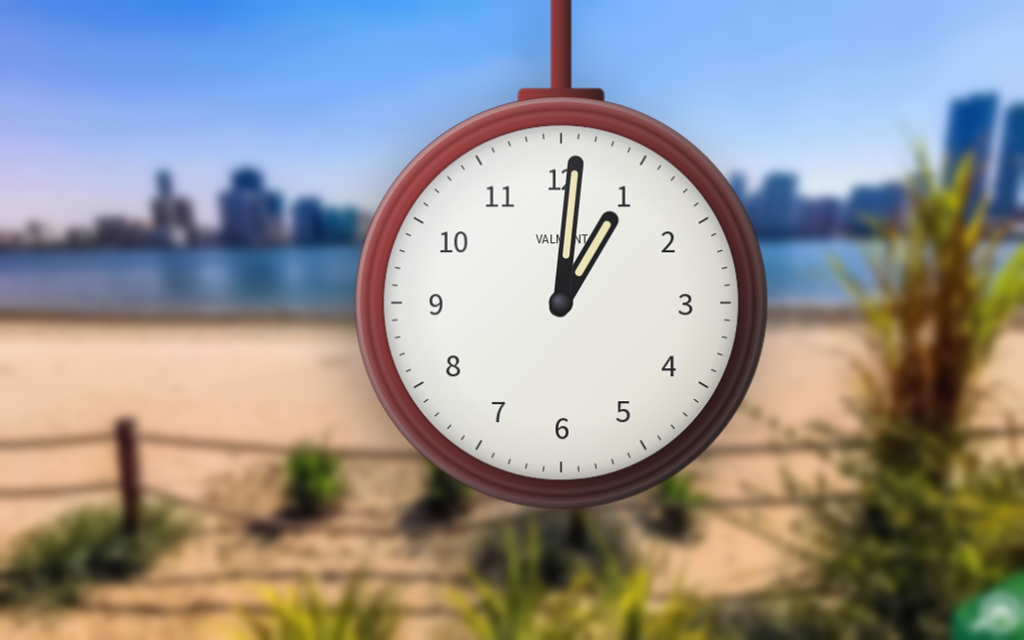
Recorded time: 1:01
